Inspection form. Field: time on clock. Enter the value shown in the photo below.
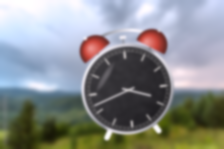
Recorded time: 3:42
